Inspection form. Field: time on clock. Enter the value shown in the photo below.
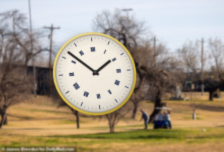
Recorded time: 1:52
